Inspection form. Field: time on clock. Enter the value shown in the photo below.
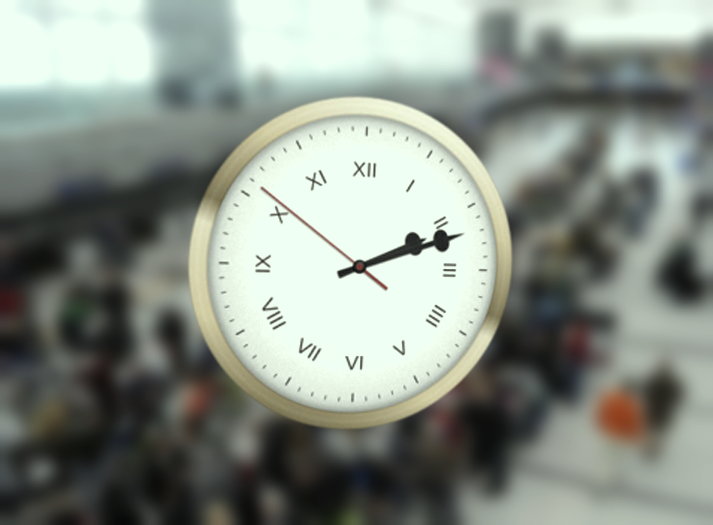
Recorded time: 2:11:51
